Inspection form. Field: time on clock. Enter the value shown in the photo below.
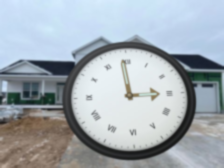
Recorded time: 2:59
